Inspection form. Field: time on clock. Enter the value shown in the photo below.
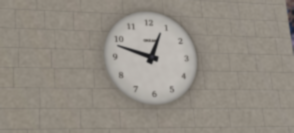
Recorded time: 12:48
